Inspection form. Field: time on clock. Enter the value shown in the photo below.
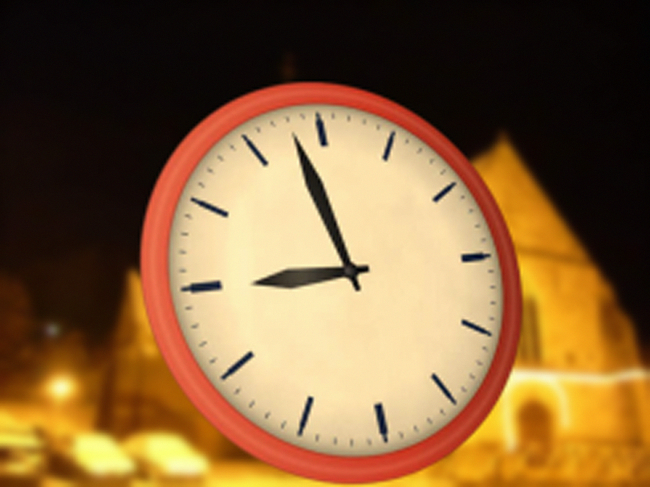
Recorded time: 8:58
